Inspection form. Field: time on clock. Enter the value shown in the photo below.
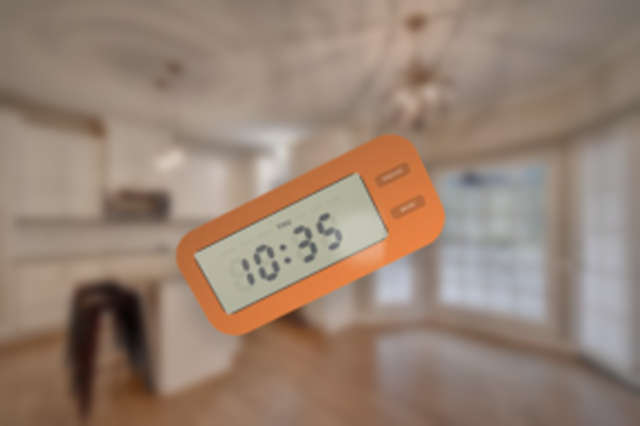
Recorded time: 10:35
